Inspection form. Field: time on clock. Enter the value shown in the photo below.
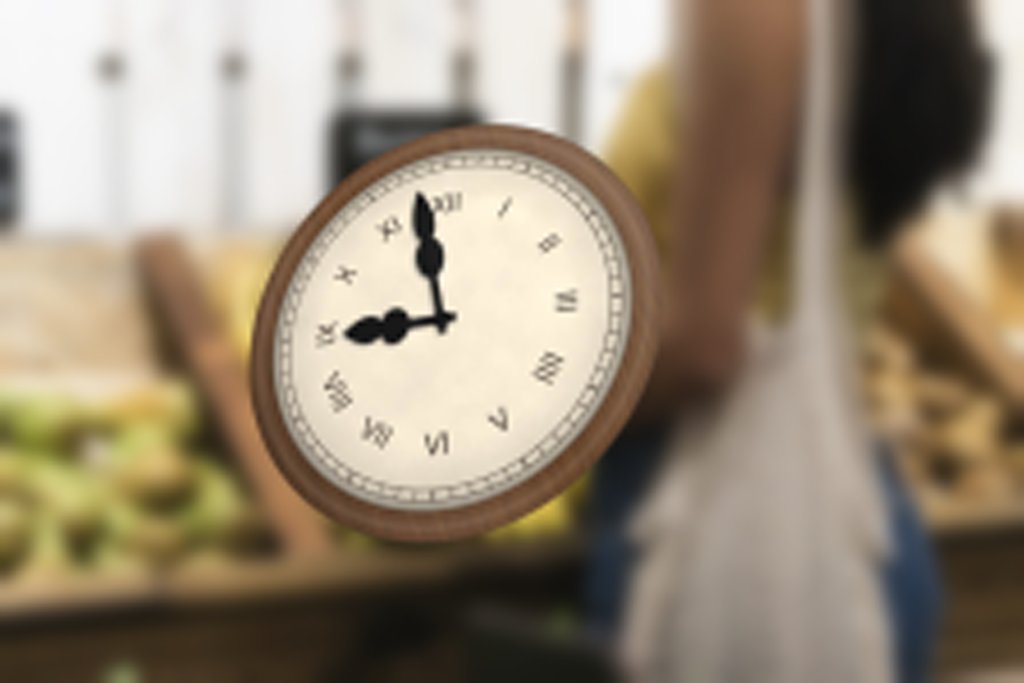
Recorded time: 8:58
